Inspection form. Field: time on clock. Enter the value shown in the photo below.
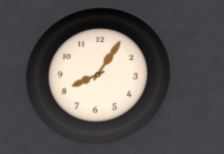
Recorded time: 8:05
